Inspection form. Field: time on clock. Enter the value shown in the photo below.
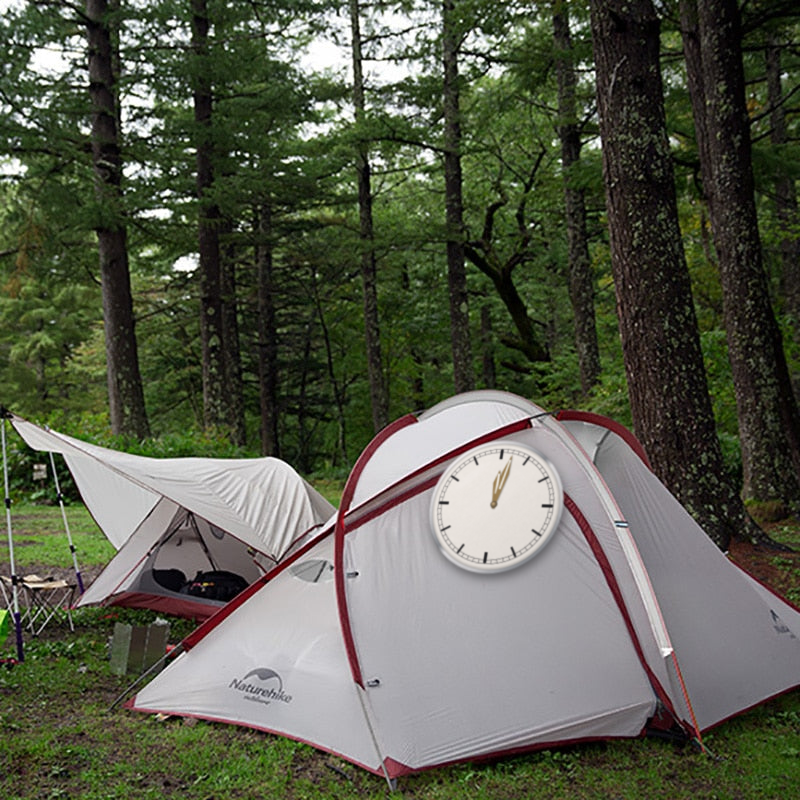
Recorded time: 12:02
